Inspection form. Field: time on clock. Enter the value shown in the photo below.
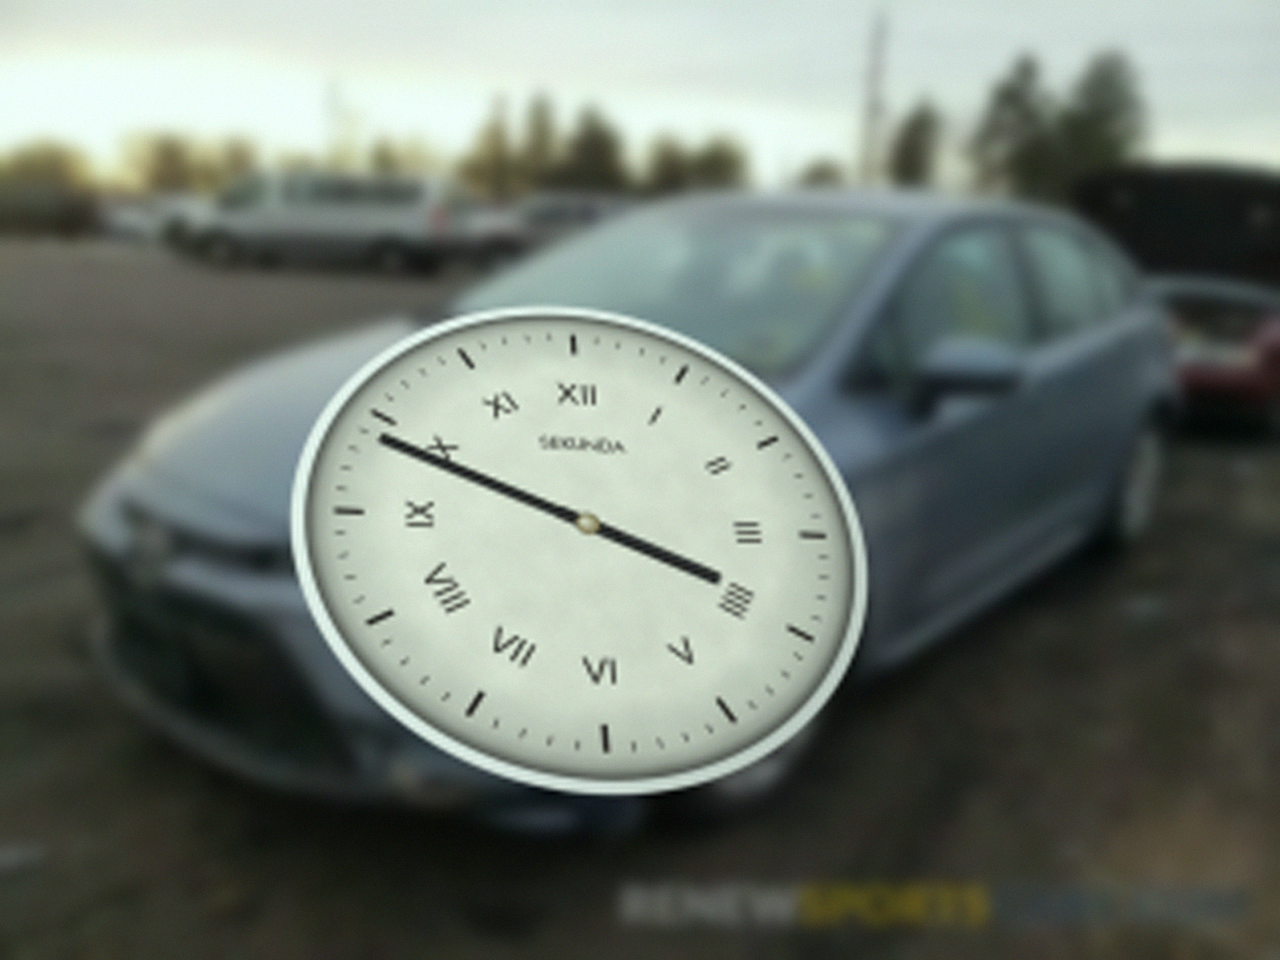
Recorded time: 3:49
